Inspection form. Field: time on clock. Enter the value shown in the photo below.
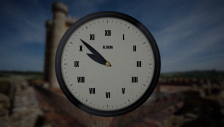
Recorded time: 9:52
